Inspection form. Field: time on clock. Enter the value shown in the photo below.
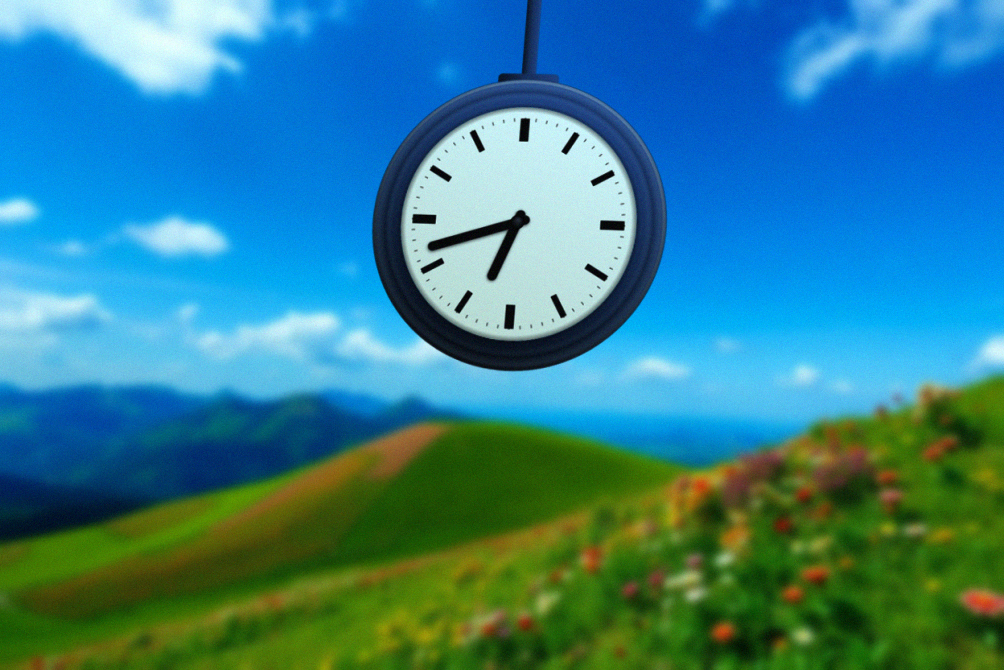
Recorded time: 6:42
